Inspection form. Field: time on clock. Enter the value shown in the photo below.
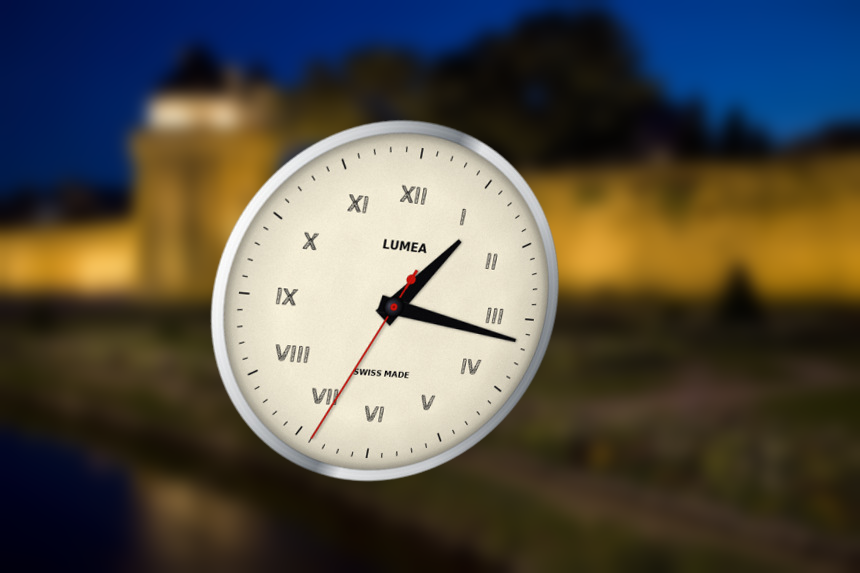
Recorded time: 1:16:34
